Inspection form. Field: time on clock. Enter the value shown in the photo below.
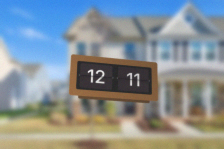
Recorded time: 12:11
